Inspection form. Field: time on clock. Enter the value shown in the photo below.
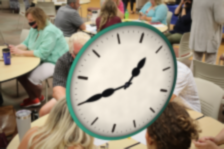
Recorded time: 12:40
